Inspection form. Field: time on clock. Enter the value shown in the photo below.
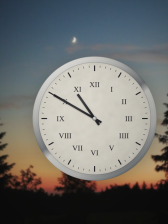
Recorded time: 10:50
